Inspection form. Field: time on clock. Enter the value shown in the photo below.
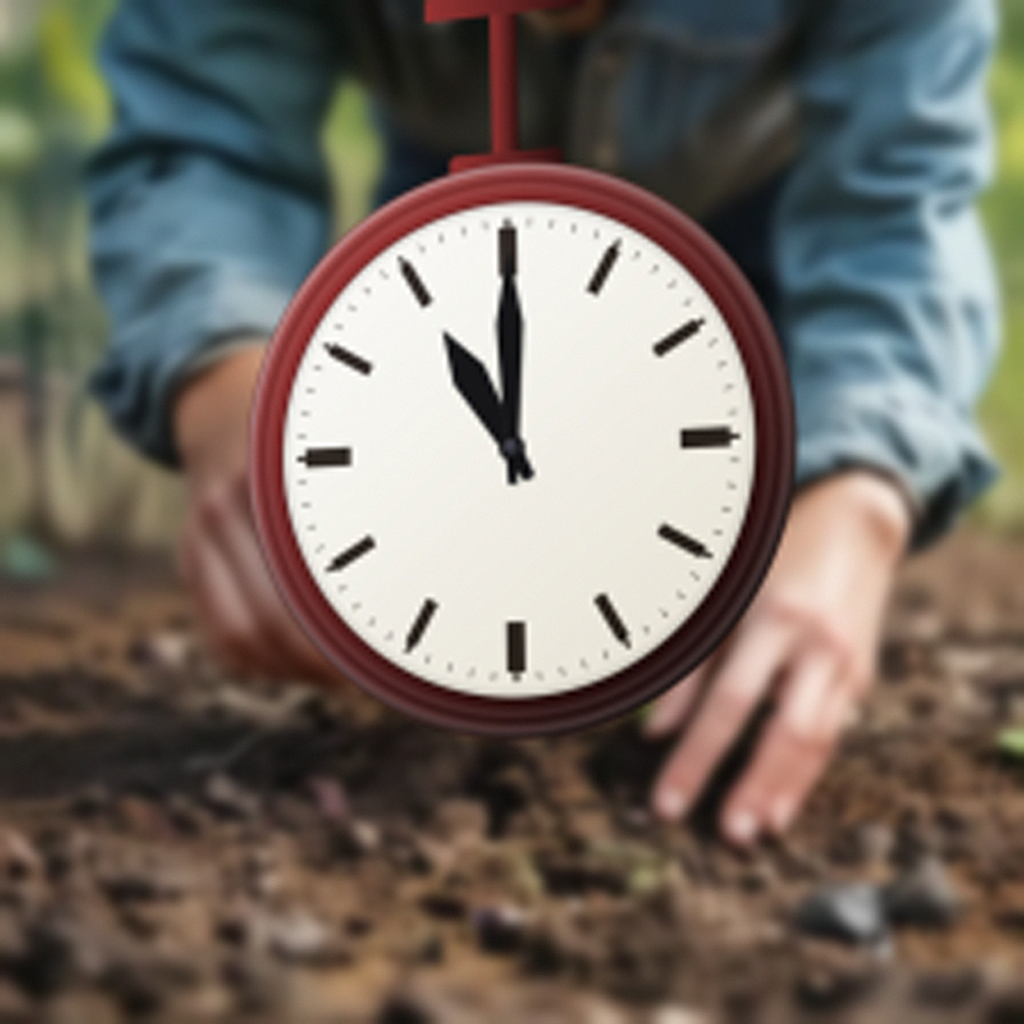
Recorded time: 11:00
